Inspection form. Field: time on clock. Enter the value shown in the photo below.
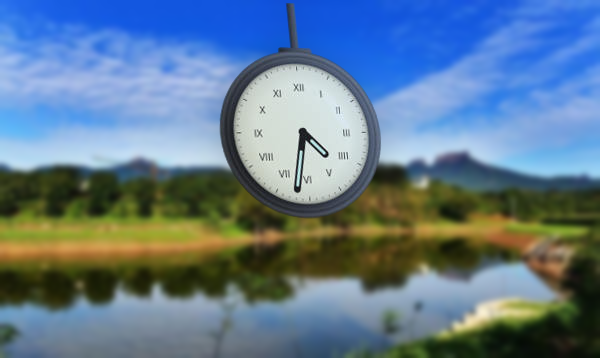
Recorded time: 4:32
